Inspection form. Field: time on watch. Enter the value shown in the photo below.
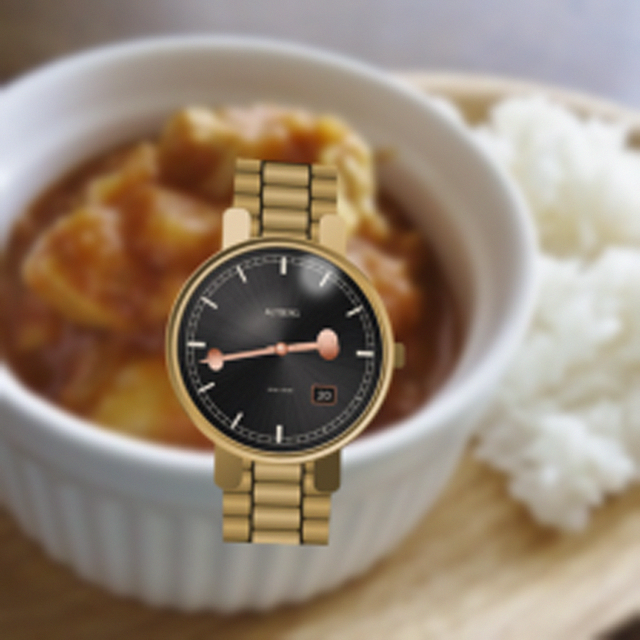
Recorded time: 2:43
